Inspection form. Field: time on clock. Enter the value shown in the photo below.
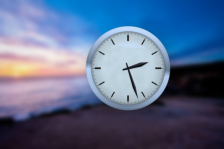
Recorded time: 2:27
